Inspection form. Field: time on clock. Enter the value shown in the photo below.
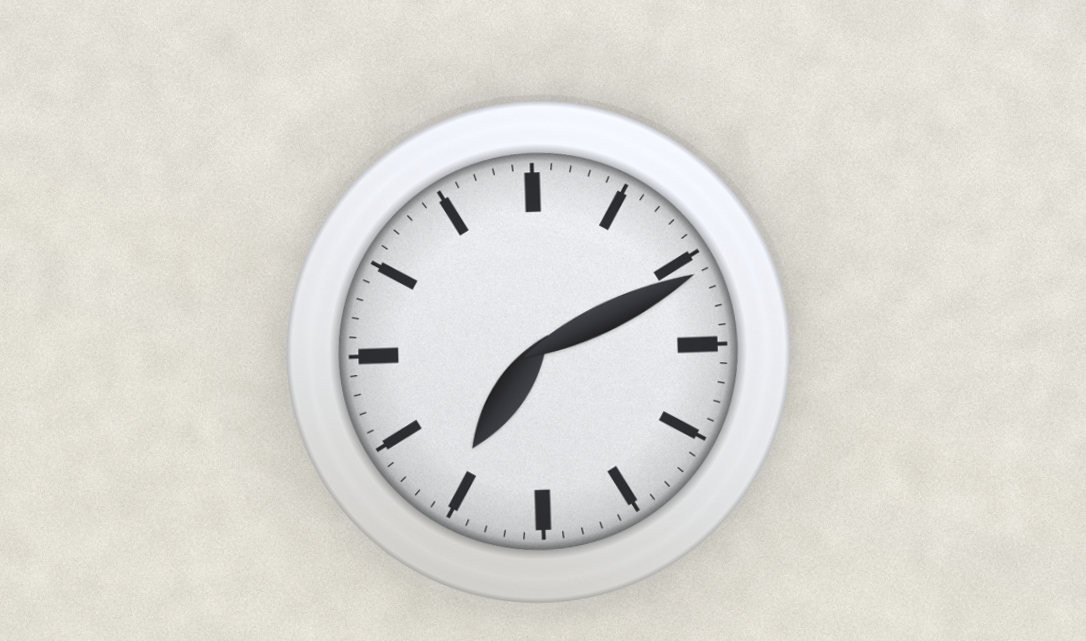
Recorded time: 7:11
